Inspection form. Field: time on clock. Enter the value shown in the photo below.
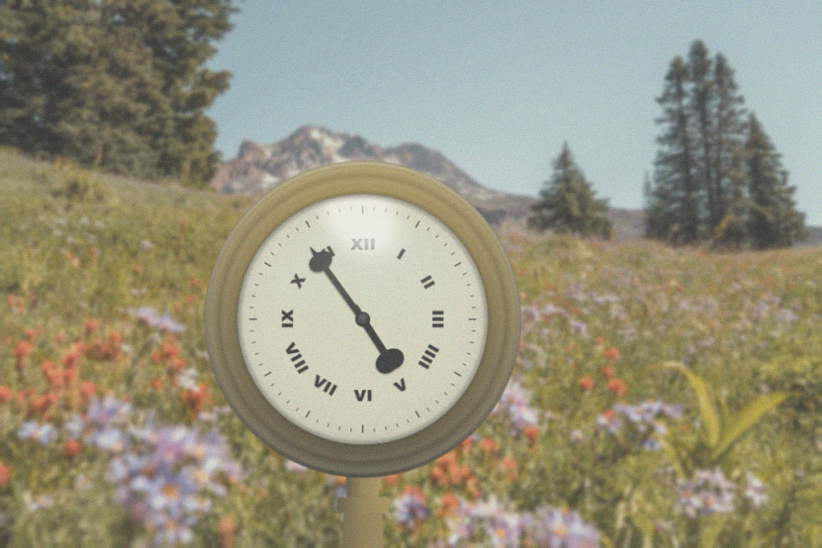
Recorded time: 4:54
